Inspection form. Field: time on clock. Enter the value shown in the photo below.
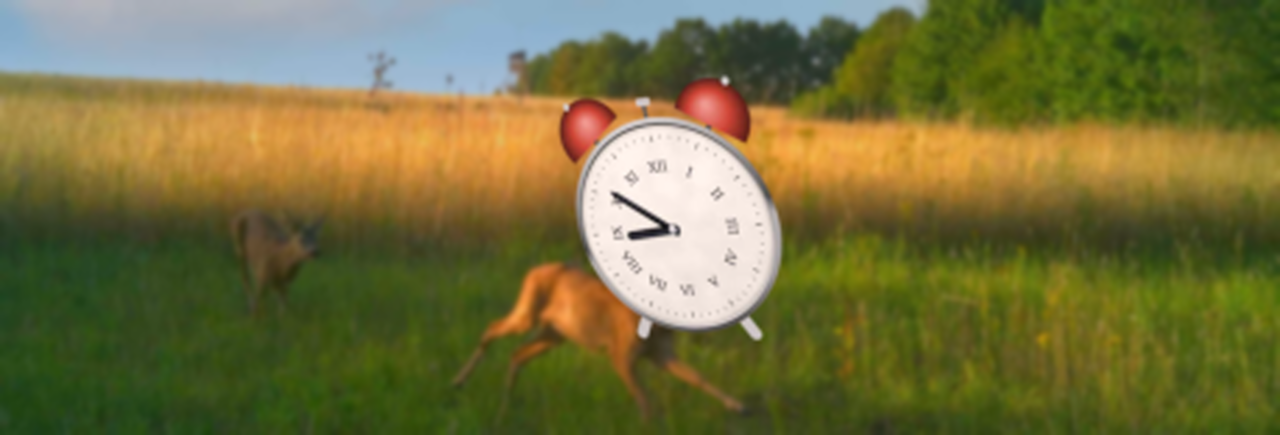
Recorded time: 8:51
